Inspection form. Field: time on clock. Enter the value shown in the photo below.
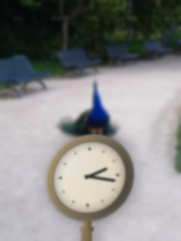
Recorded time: 2:17
